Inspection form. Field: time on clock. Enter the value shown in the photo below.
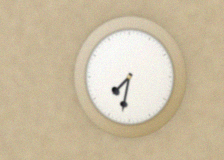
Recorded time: 7:32
